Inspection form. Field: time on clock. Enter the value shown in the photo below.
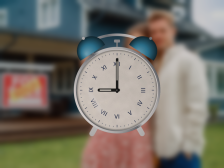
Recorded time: 9:00
